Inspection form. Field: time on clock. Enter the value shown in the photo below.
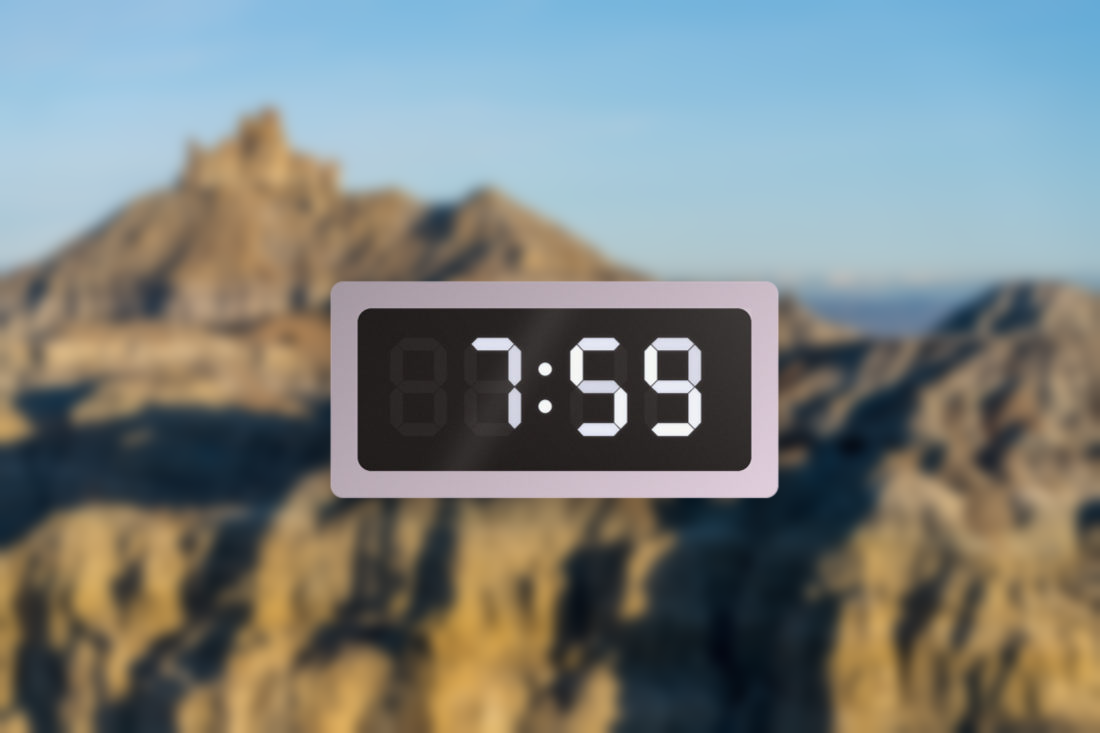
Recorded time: 7:59
